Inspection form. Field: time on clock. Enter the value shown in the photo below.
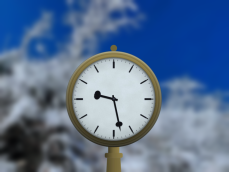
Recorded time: 9:28
